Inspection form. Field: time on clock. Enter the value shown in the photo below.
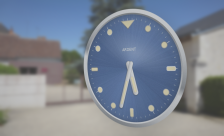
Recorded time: 5:33
